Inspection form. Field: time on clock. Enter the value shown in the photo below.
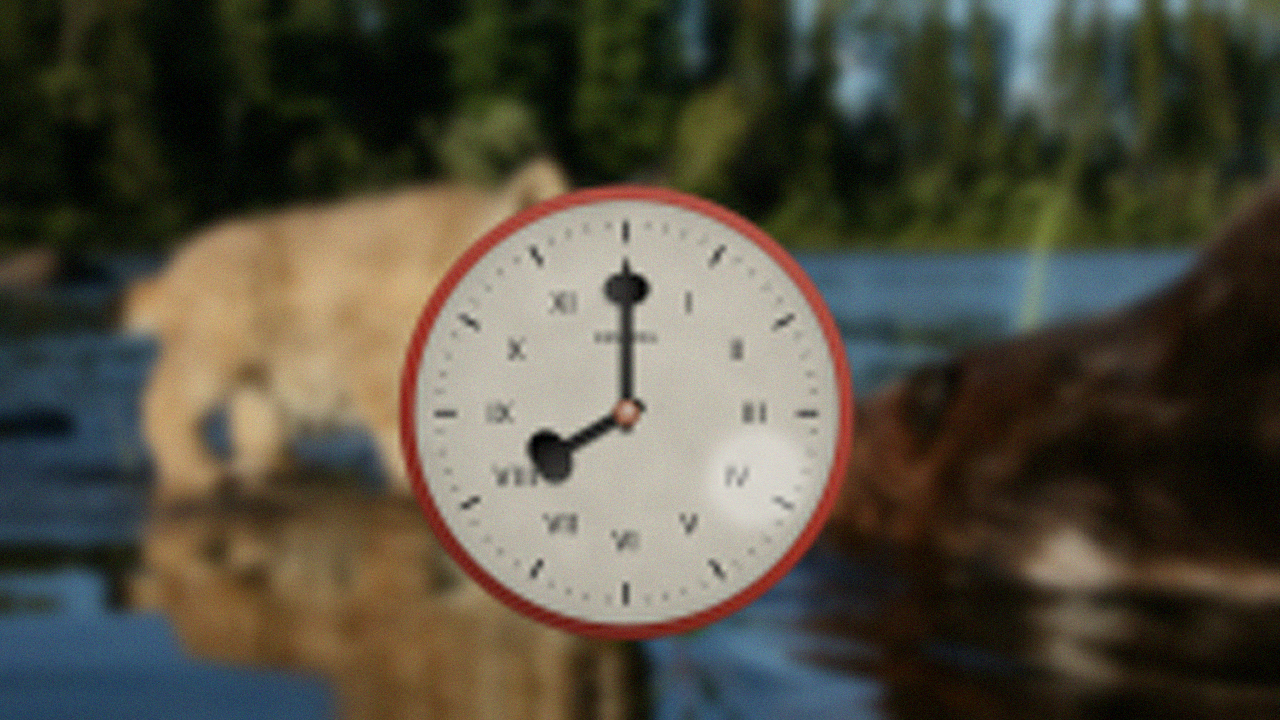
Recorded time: 8:00
